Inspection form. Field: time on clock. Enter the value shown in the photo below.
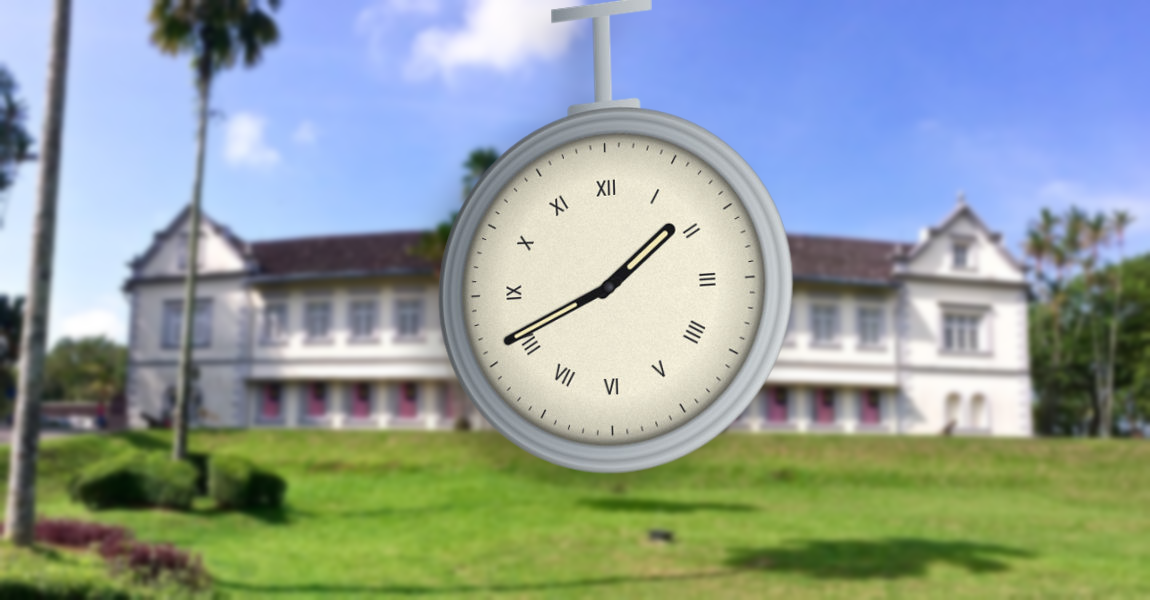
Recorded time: 1:41
